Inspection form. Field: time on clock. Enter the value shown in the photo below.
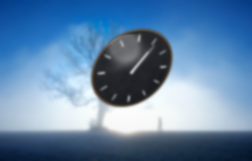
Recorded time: 1:06
